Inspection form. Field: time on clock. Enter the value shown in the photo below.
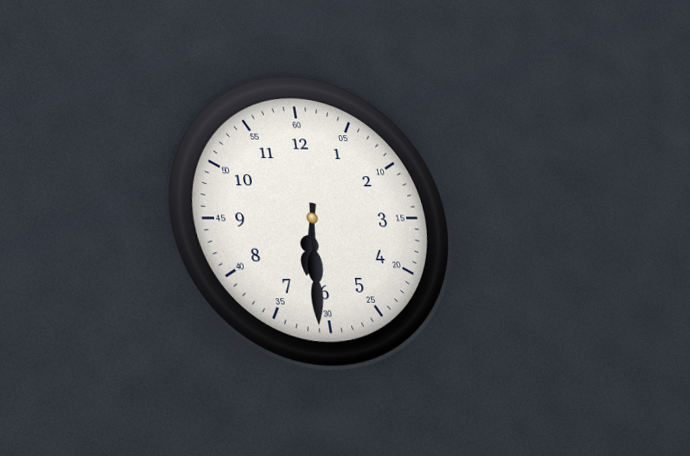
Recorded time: 6:31
